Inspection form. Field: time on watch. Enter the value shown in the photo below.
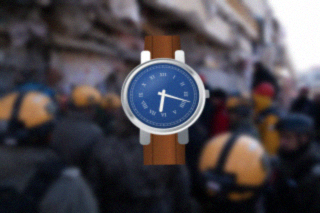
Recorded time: 6:18
